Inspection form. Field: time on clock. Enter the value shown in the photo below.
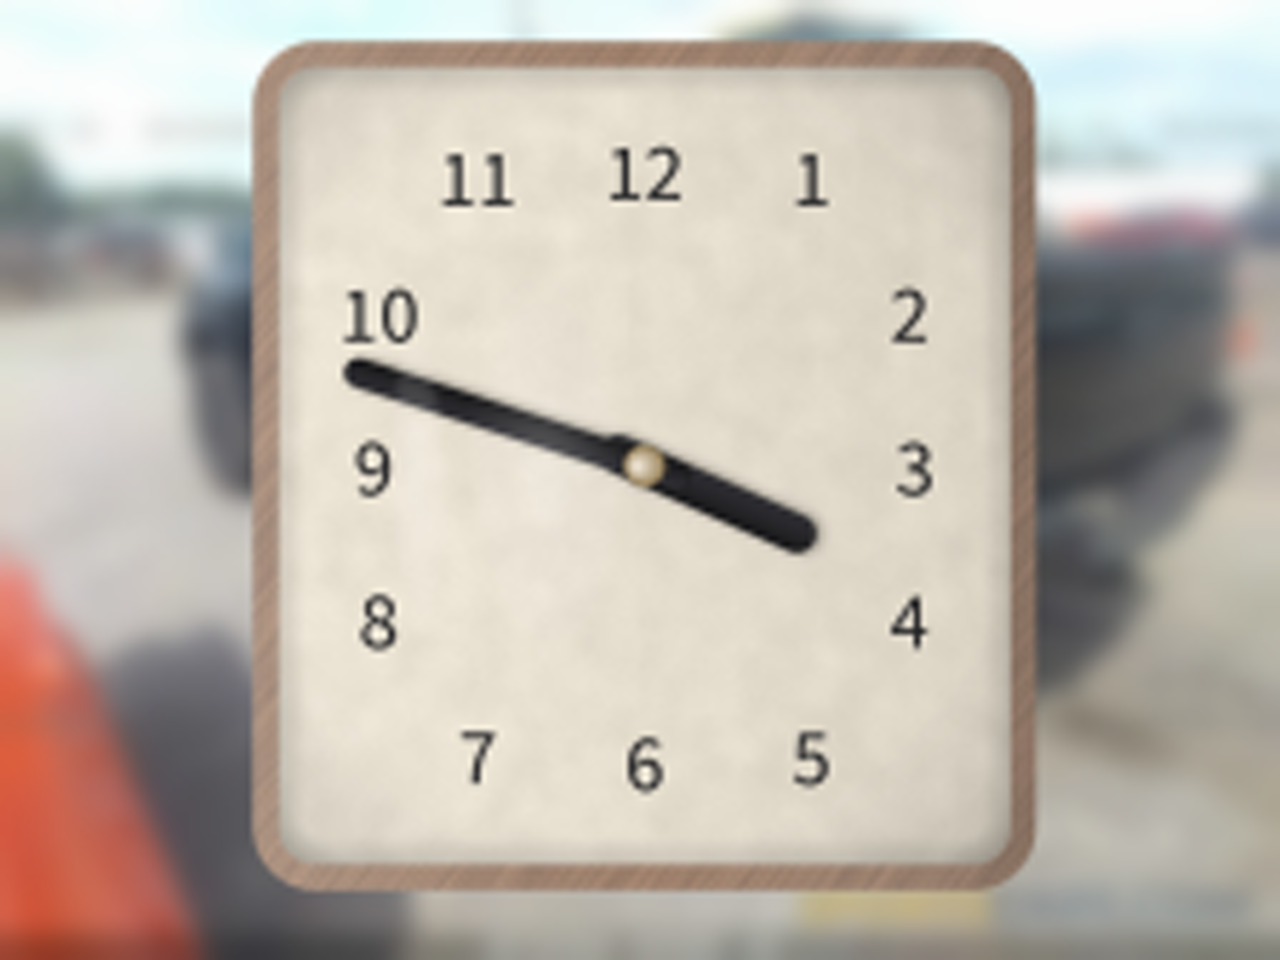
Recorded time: 3:48
